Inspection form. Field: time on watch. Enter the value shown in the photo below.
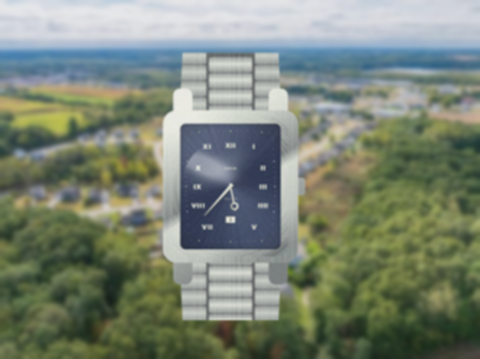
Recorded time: 5:37
